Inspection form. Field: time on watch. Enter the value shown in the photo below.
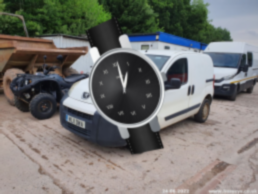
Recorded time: 1:01
